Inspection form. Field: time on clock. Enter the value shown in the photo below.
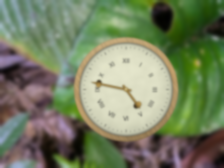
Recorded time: 4:47
